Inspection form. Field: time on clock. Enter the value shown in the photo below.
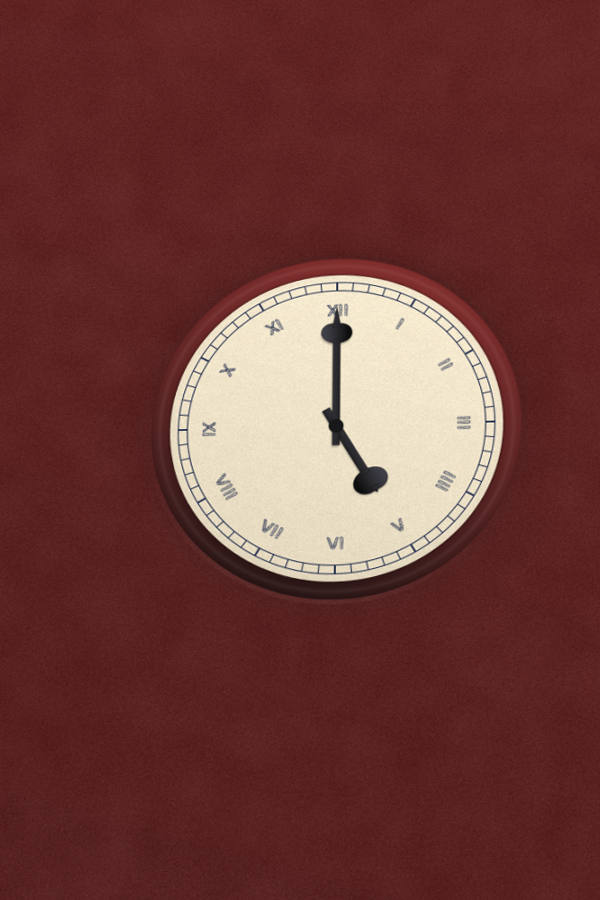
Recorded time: 5:00
